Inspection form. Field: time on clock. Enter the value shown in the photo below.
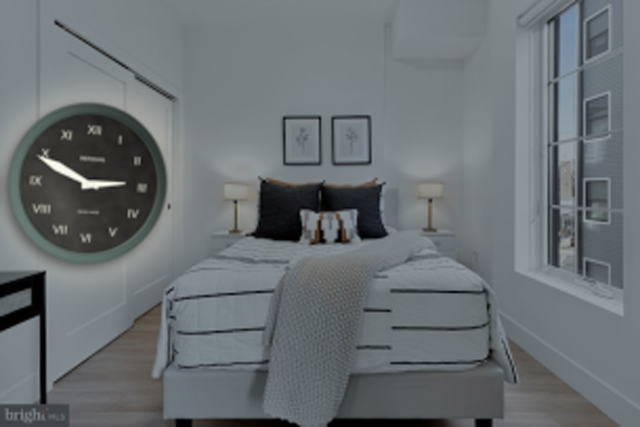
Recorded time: 2:49
